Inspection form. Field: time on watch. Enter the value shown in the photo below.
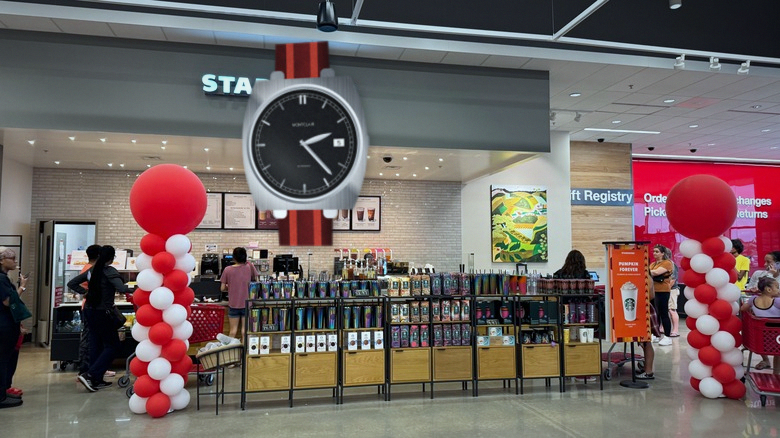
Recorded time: 2:23
